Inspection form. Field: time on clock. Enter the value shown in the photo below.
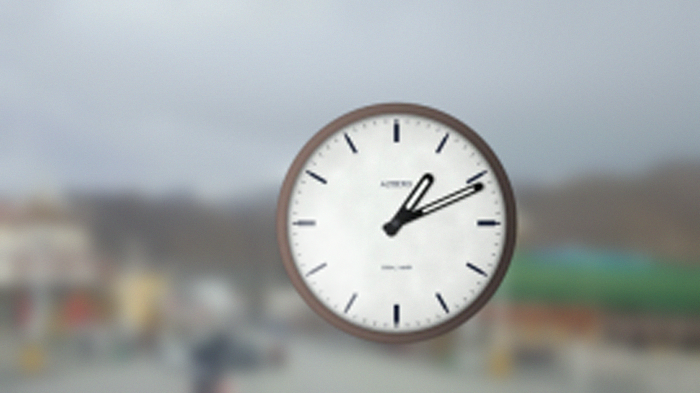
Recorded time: 1:11
